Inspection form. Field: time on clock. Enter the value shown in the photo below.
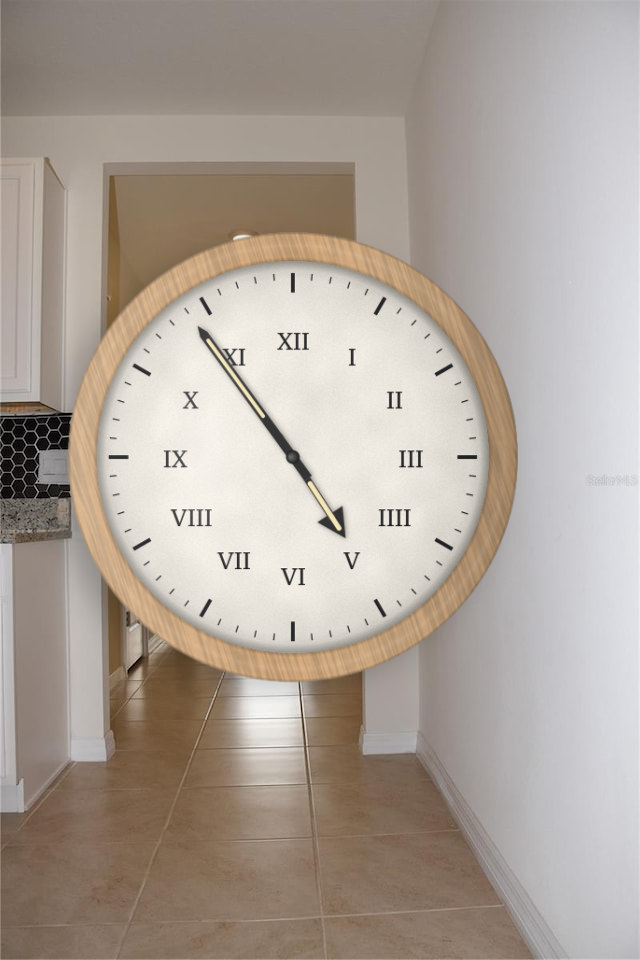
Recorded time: 4:54
